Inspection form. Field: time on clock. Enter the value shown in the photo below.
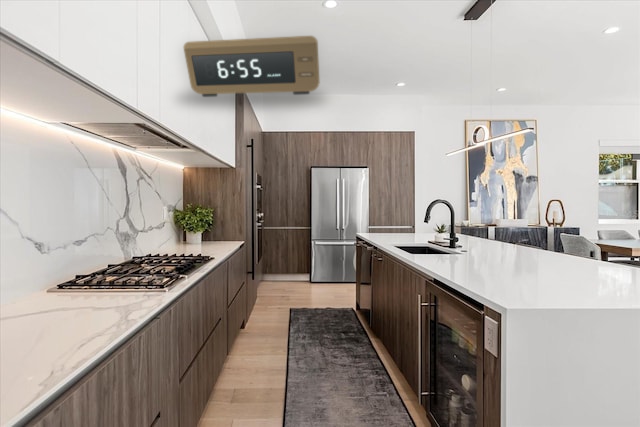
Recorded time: 6:55
